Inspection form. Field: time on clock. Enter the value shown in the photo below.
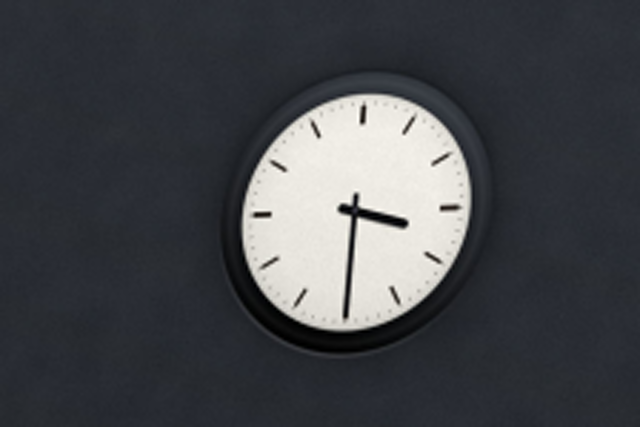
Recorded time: 3:30
